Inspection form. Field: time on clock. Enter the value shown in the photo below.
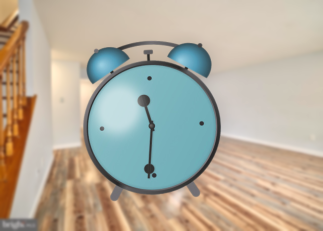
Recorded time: 11:31
